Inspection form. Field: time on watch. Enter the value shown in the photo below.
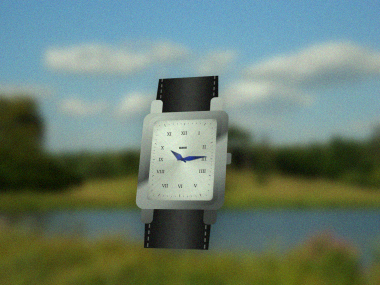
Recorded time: 10:14
